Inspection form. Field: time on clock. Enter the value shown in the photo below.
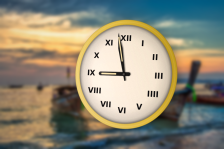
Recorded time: 8:58
